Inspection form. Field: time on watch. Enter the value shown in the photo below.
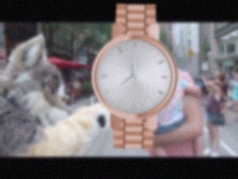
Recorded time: 7:59
